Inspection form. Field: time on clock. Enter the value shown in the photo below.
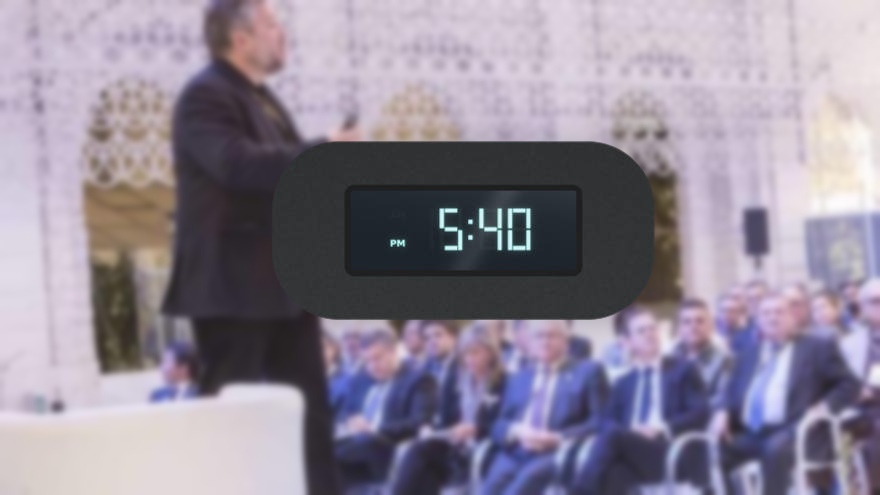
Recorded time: 5:40
